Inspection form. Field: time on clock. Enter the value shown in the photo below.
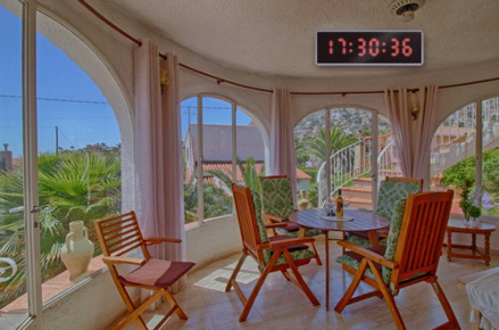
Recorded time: 17:30:36
